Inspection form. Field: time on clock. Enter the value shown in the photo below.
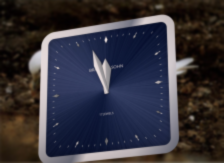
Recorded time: 11:57
